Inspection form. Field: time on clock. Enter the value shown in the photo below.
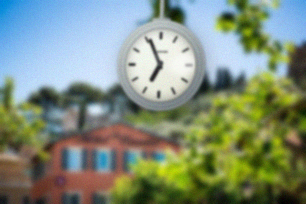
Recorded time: 6:56
